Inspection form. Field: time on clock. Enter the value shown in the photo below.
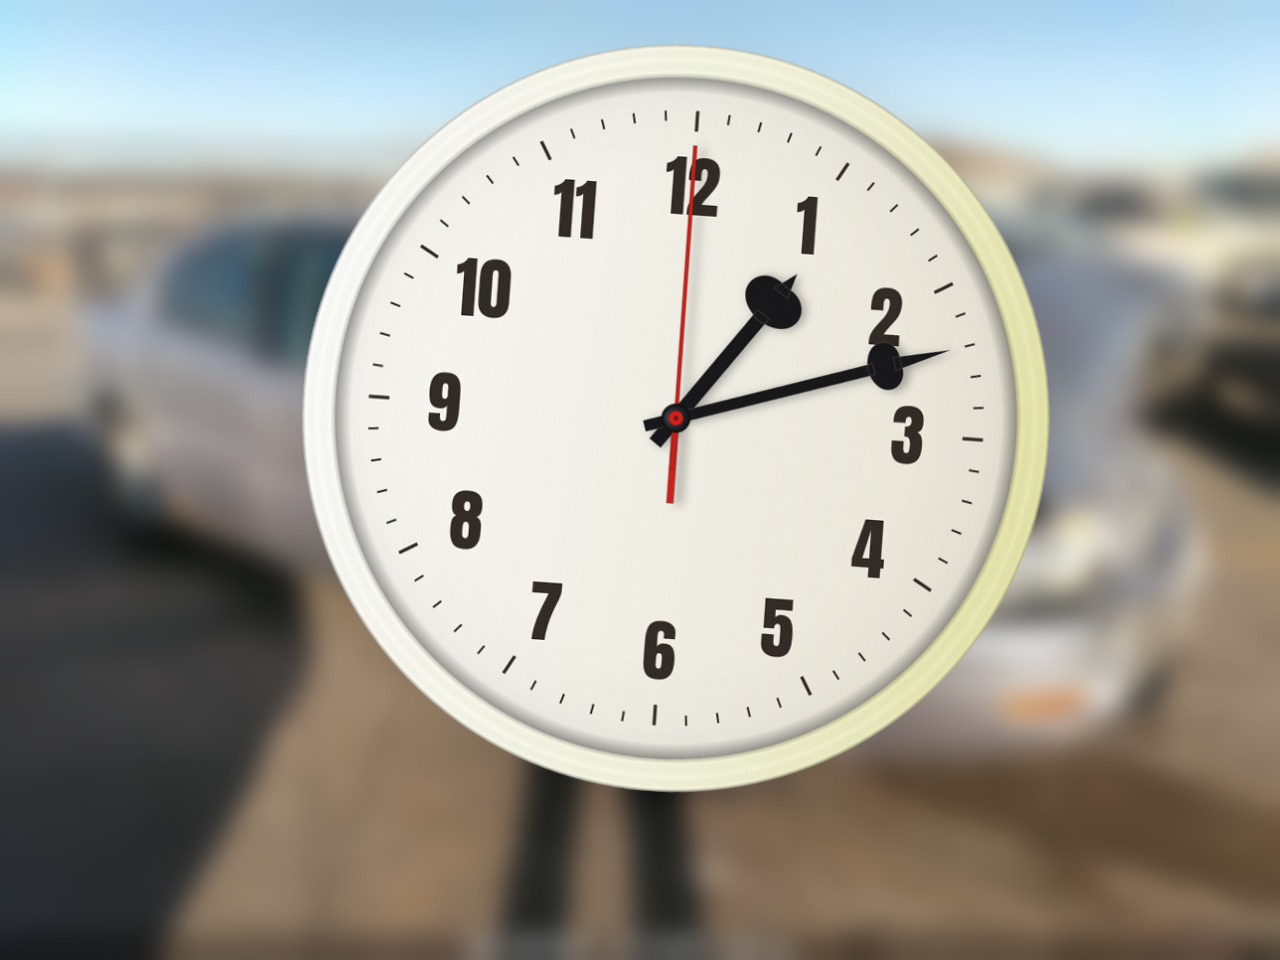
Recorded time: 1:12:00
